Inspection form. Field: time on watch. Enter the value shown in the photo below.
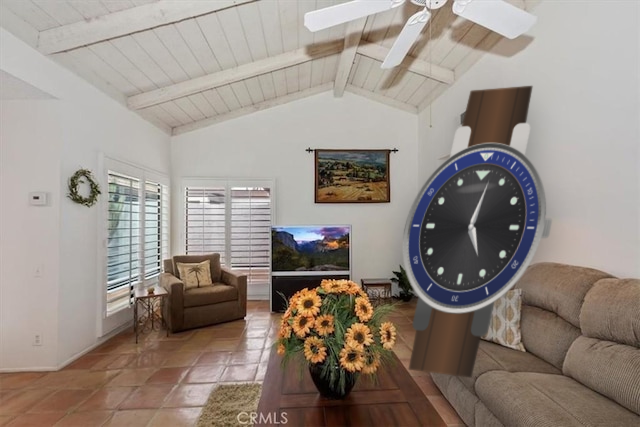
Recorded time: 5:02
